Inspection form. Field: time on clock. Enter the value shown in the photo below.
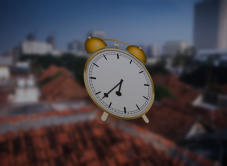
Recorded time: 6:38
